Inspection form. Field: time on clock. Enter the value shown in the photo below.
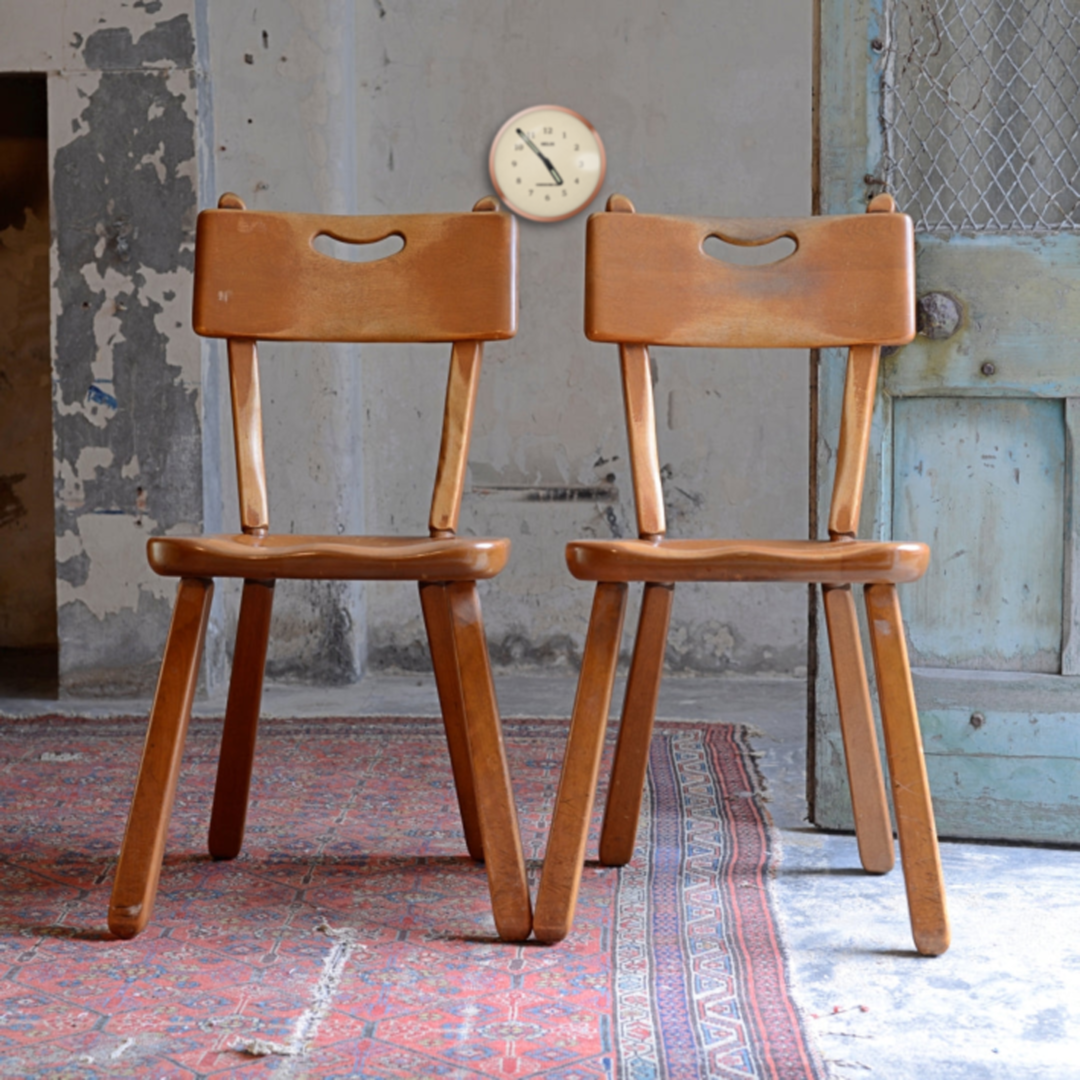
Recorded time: 4:53
